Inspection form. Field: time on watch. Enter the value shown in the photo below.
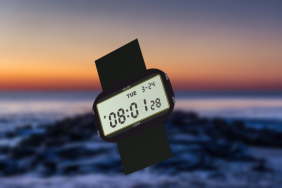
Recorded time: 8:01:28
